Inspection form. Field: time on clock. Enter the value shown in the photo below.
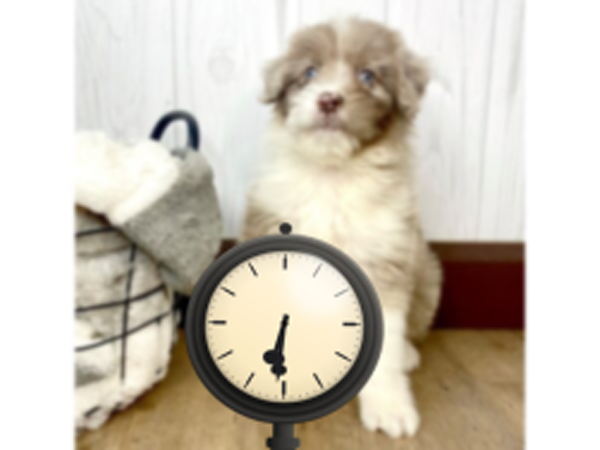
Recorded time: 6:31
